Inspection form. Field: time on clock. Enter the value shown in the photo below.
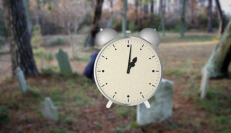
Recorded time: 1:01
